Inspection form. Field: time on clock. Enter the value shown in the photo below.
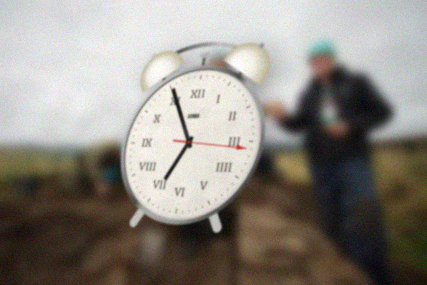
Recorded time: 6:55:16
